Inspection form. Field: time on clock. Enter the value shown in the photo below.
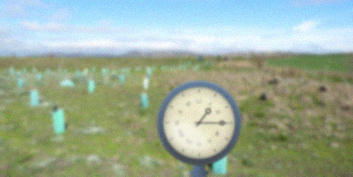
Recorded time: 1:15
